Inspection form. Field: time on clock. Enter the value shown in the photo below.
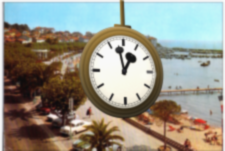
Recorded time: 12:58
